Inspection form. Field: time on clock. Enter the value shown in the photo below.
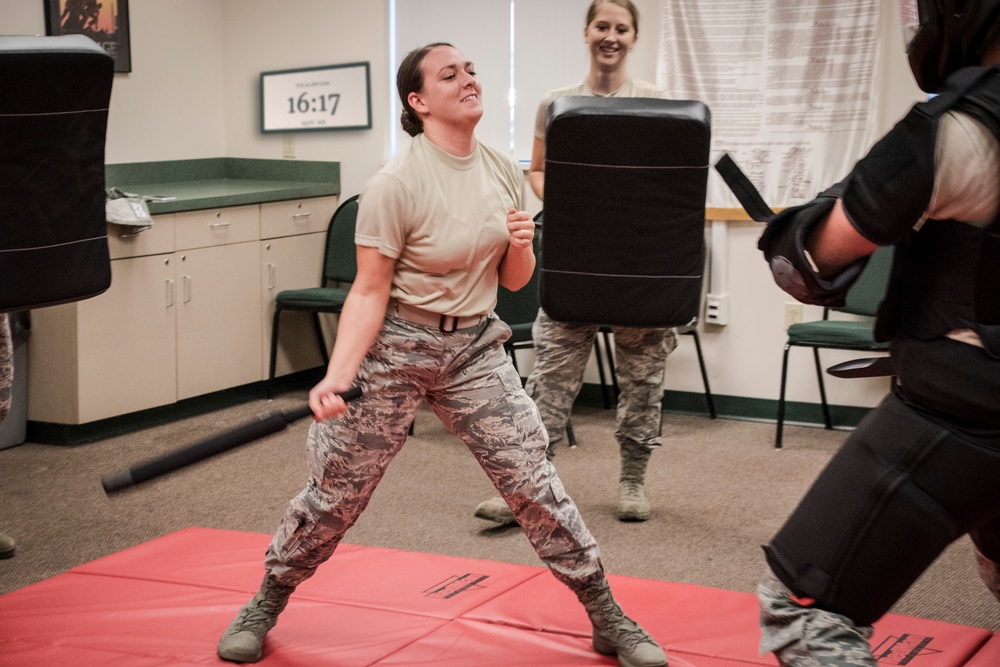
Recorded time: 16:17
